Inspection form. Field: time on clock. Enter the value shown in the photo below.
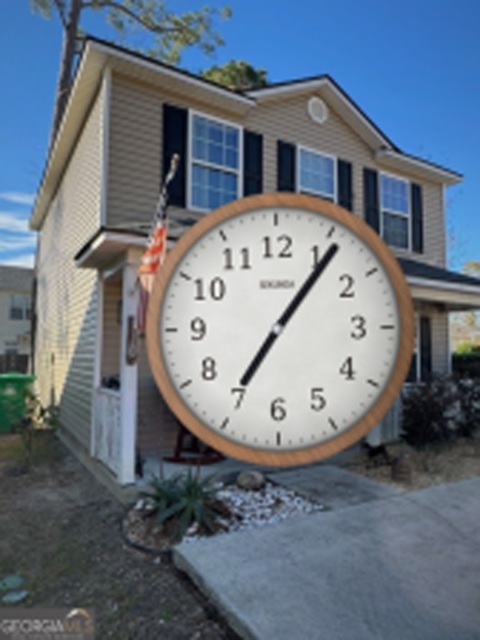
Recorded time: 7:06
